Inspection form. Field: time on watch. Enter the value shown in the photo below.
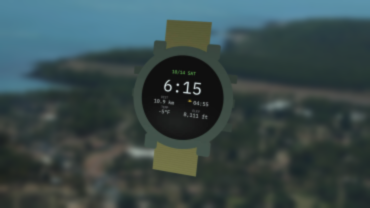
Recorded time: 6:15
